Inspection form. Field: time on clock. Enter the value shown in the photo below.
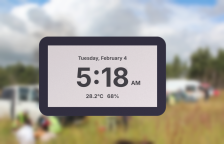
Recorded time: 5:18
